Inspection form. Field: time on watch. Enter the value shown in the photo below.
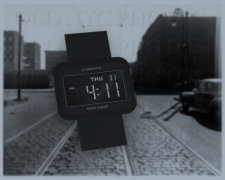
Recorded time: 4:11
